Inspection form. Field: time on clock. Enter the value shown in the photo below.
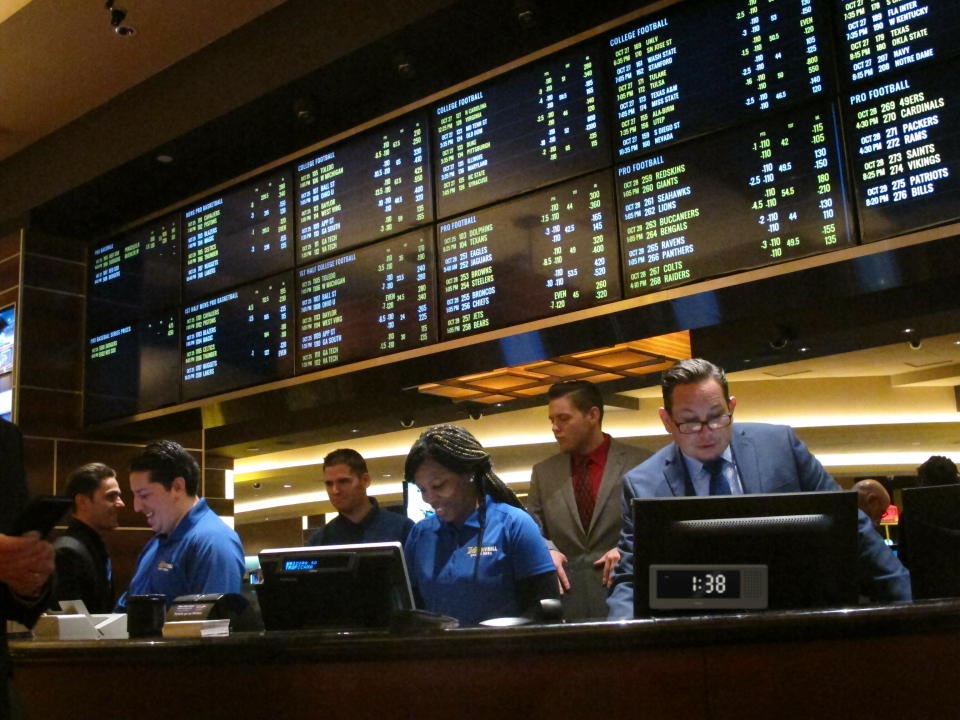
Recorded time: 1:38
